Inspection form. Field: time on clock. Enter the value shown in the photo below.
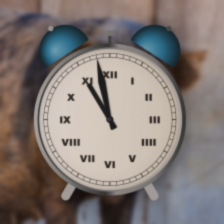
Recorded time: 10:58
